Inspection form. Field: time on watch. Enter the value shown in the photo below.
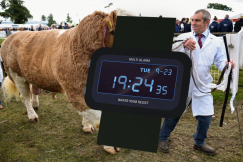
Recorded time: 19:24:35
